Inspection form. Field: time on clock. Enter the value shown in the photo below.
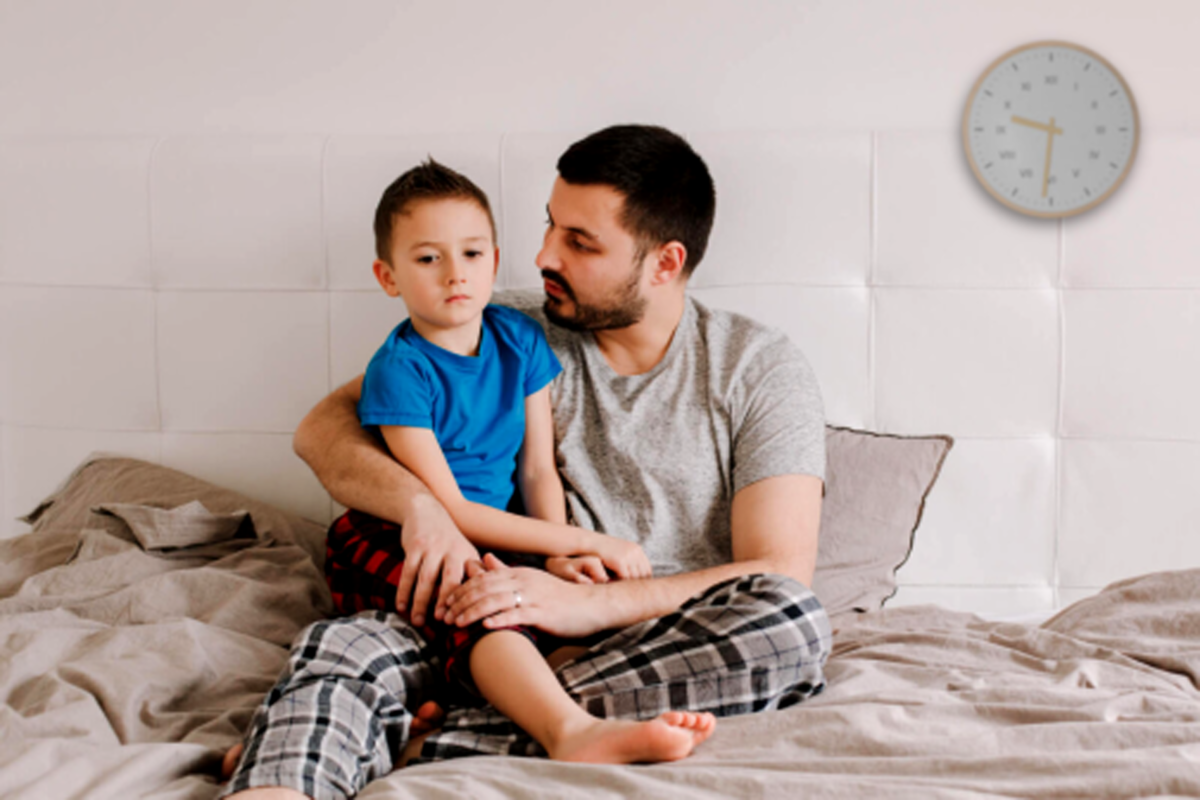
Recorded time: 9:31
